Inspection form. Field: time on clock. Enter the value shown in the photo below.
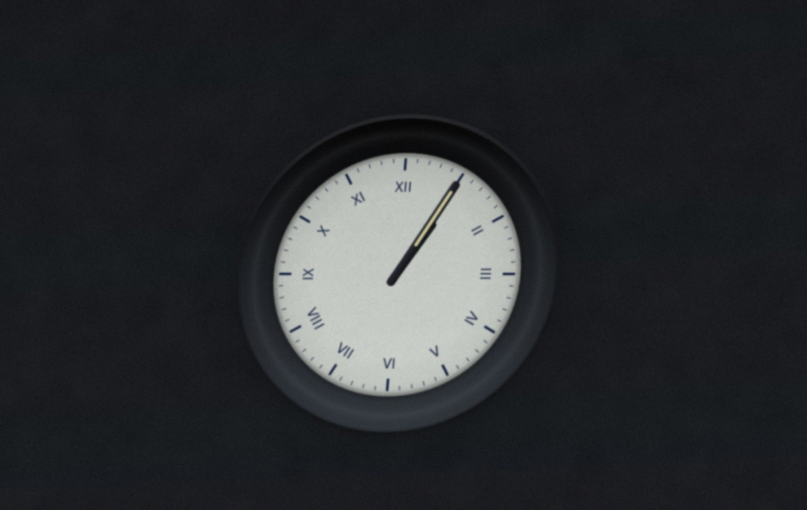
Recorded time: 1:05
